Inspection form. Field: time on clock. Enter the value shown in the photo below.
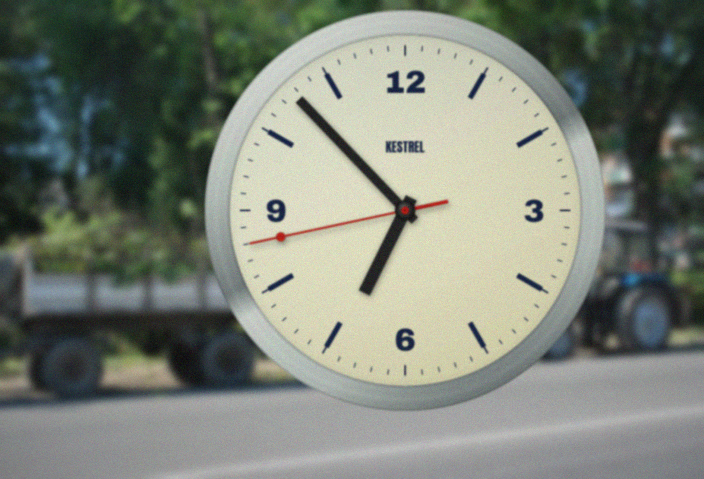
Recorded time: 6:52:43
